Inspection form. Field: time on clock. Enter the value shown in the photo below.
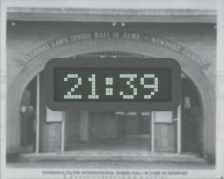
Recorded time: 21:39
